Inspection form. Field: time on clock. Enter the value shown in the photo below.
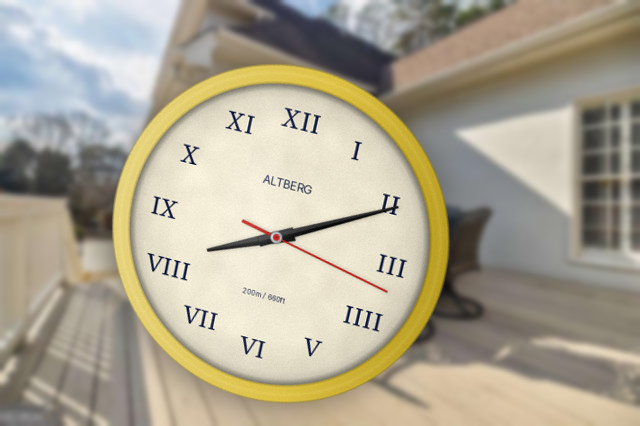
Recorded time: 8:10:17
